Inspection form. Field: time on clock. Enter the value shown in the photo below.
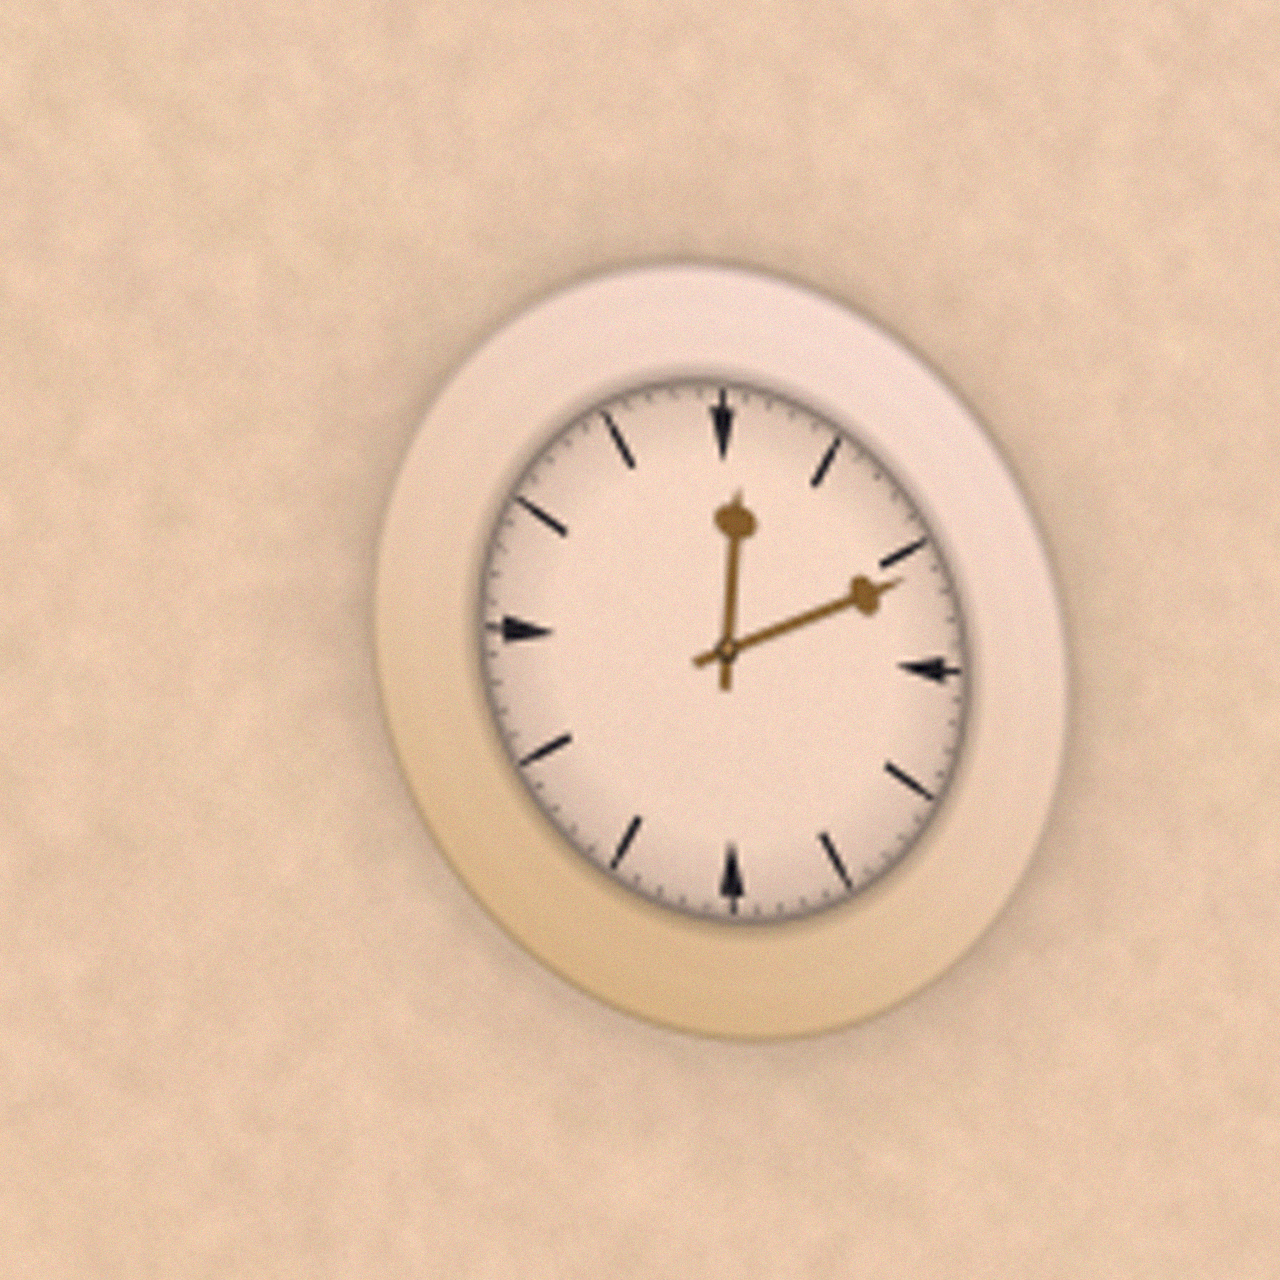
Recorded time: 12:11
